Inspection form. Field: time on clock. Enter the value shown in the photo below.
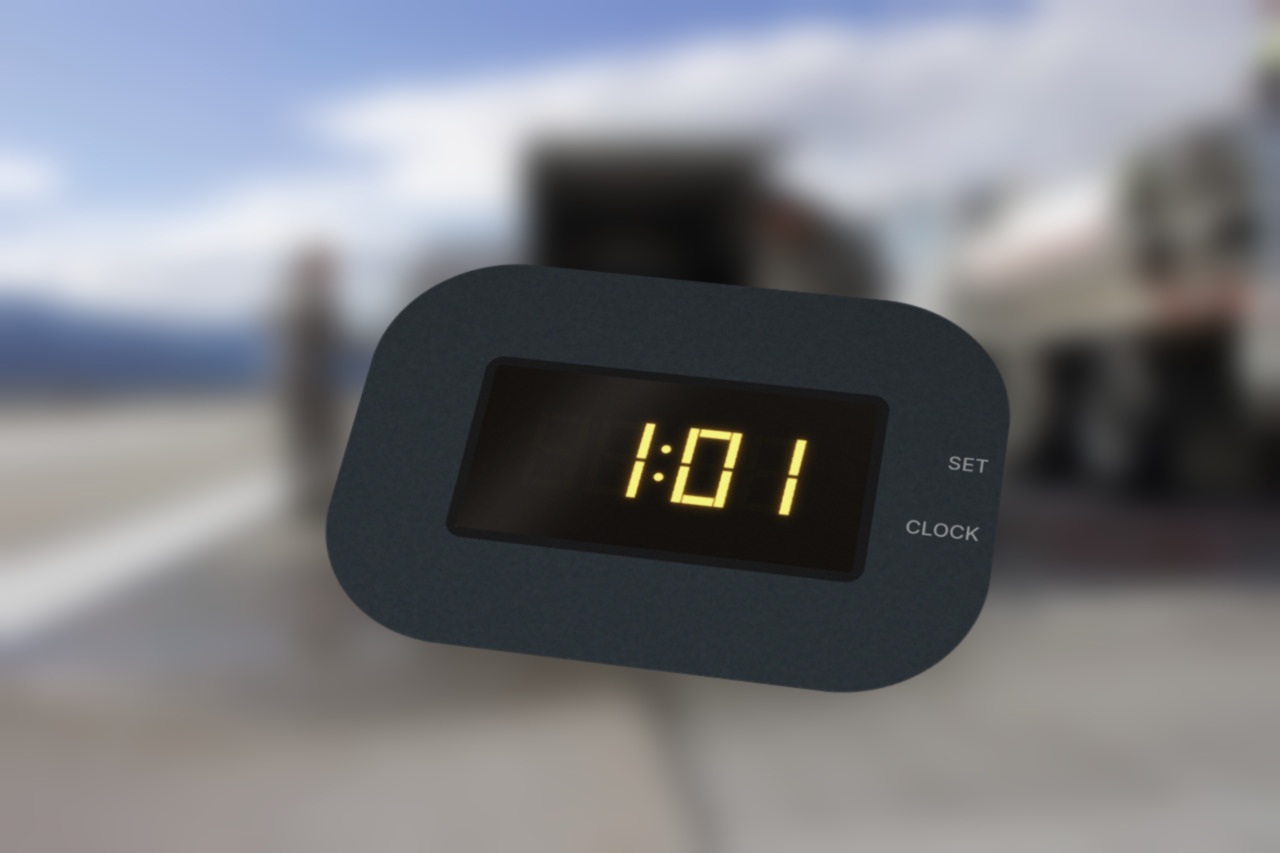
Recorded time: 1:01
